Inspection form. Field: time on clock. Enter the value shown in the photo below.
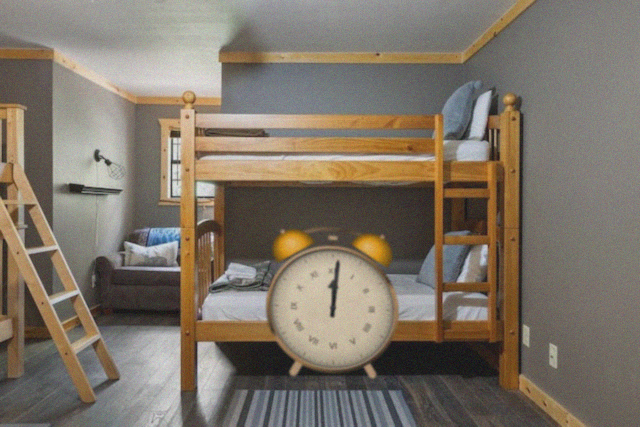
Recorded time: 12:01
